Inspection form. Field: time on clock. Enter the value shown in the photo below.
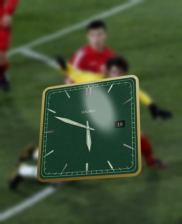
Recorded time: 5:49
